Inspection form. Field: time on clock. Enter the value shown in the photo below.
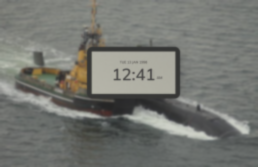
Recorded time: 12:41
